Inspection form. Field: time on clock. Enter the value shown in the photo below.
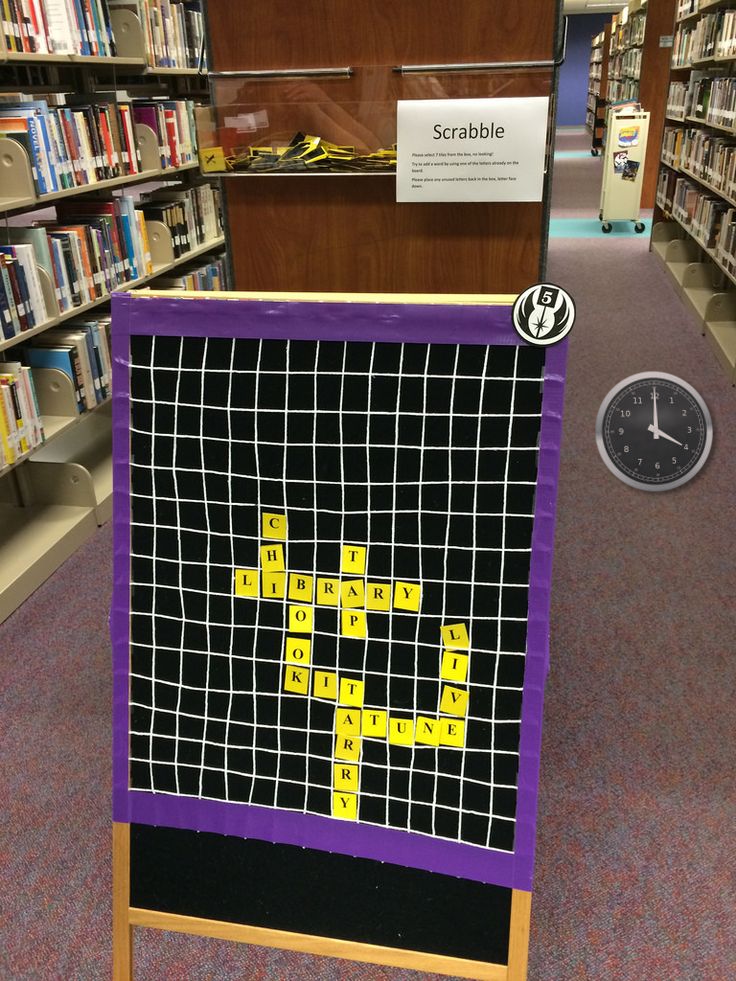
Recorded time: 4:00
